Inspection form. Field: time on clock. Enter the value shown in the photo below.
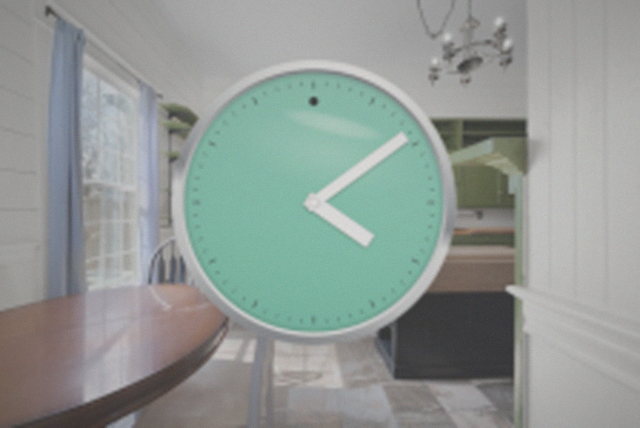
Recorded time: 4:09
